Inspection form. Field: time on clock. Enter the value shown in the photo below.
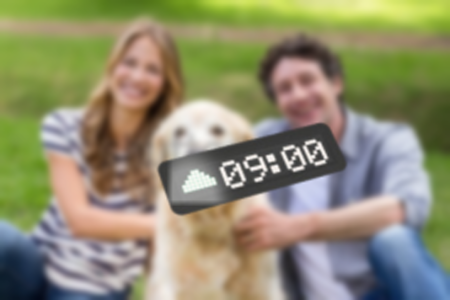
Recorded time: 9:00
